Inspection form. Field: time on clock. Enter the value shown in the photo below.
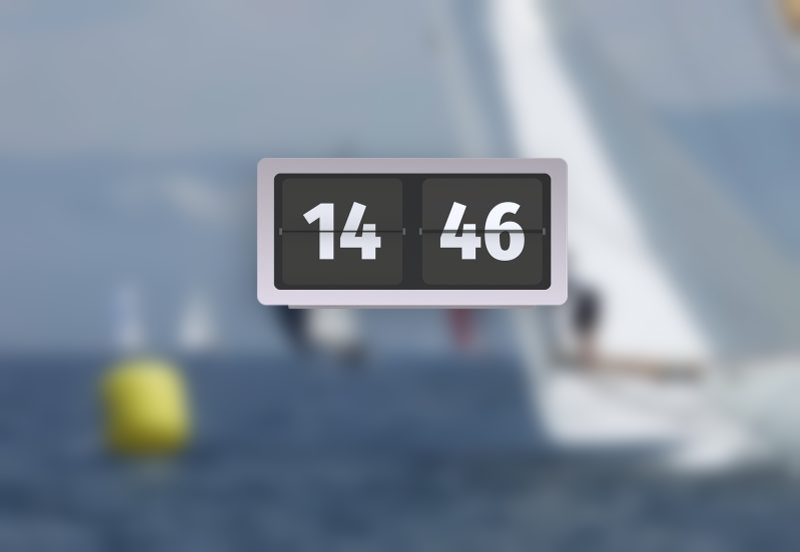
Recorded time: 14:46
